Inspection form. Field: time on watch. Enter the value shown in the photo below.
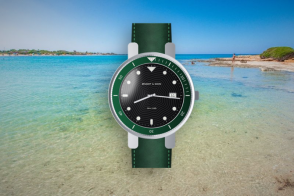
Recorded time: 8:16
